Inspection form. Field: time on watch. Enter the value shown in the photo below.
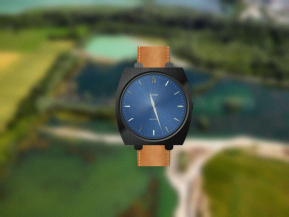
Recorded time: 11:27
